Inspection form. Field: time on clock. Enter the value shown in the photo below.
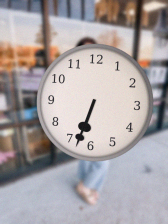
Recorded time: 6:33
